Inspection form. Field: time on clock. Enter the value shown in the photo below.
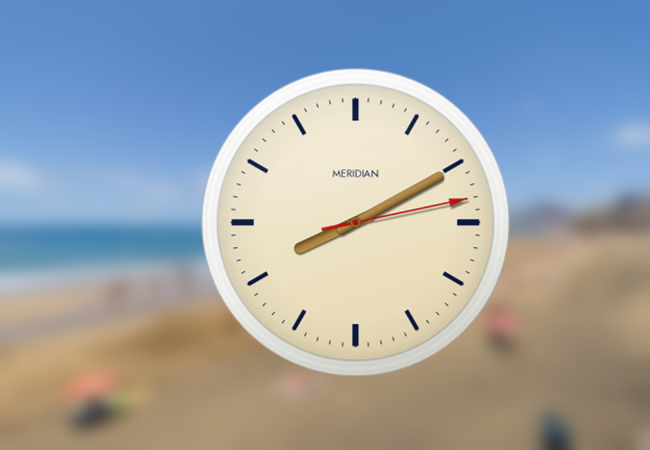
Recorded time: 8:10:13
